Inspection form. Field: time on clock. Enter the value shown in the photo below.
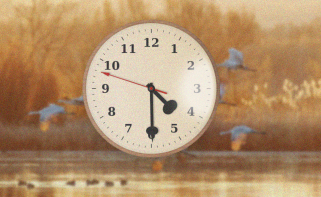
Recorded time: 4:29:48
